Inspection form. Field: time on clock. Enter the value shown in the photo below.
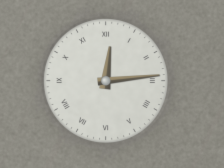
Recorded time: 12:14
